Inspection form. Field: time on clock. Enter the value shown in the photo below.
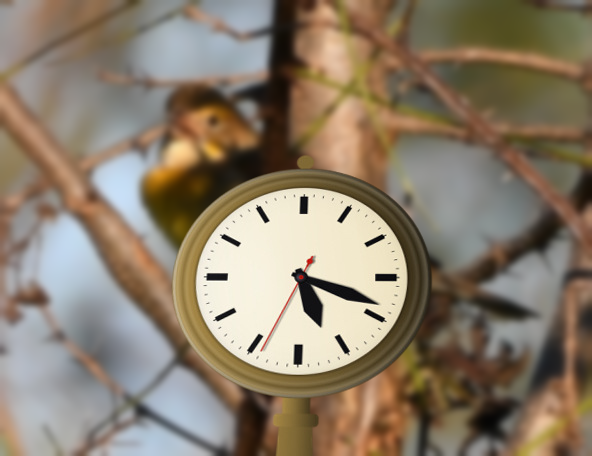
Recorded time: 5:18:34
